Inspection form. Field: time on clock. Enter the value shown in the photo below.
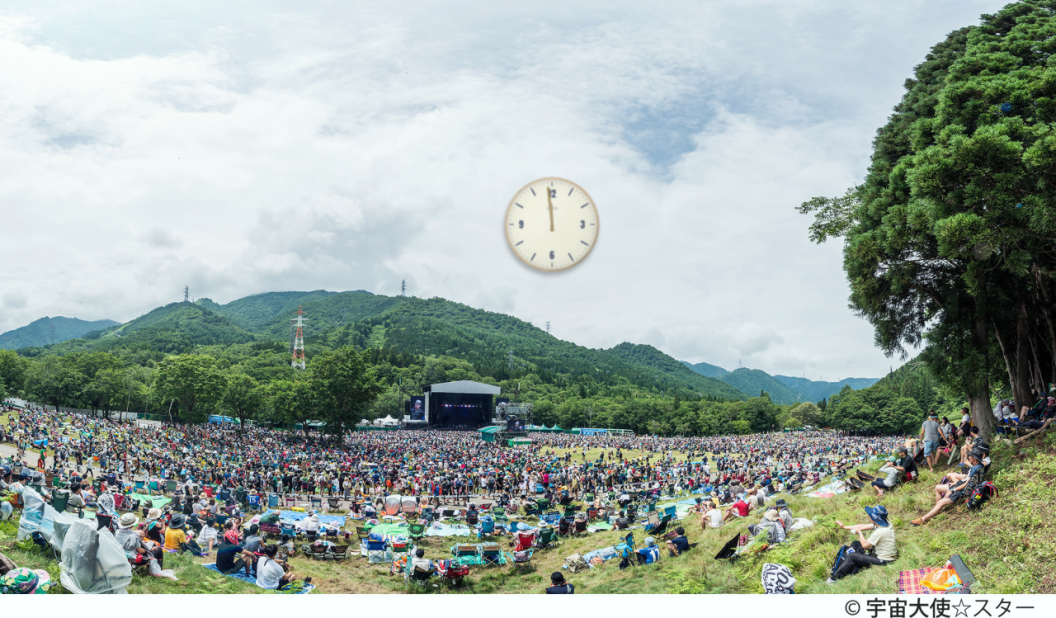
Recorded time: 11:59
